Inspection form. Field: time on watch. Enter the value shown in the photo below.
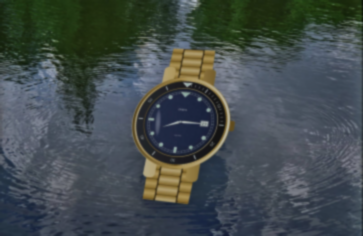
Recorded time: 8:15
